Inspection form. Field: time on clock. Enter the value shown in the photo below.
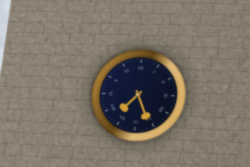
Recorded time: 7:26
